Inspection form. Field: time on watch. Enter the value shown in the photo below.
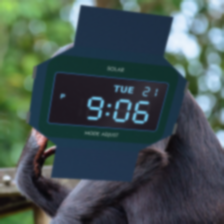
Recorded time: 9:06
